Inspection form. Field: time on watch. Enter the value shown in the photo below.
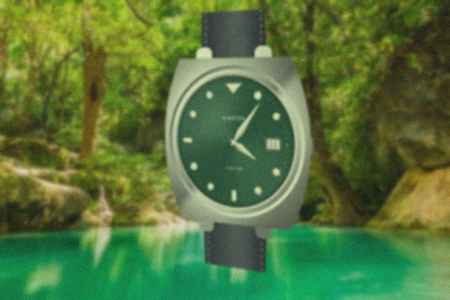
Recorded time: 4:06
